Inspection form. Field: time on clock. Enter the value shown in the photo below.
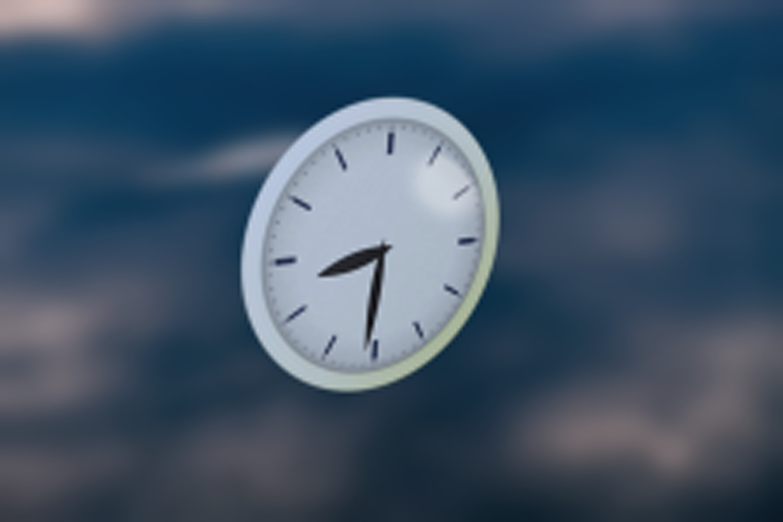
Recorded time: 8:31
